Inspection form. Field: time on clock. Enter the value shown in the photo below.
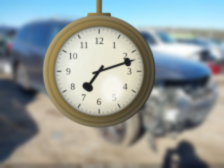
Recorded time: 7:12
